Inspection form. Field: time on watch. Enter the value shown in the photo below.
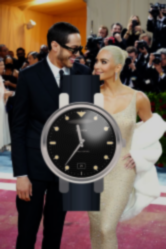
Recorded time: 11:36
